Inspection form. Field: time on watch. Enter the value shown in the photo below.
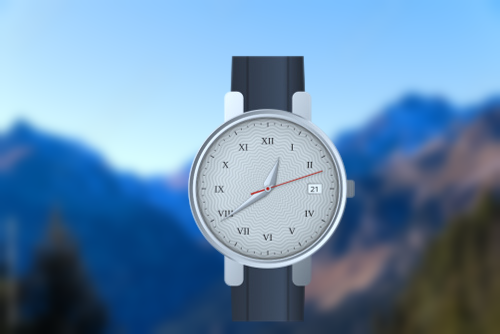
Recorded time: 12:39:12
